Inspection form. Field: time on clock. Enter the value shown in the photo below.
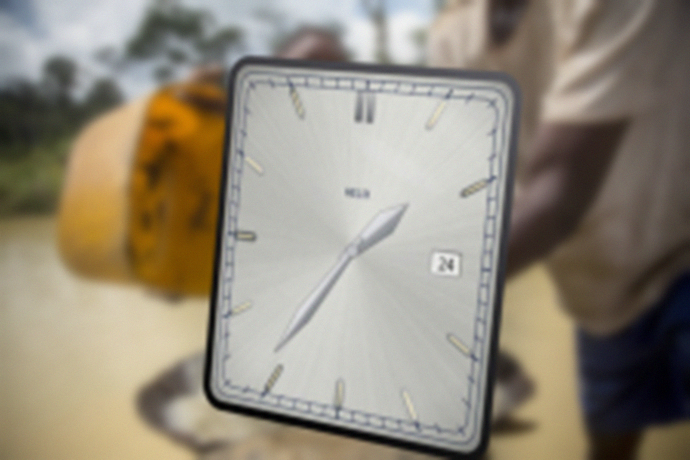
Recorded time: 1:36
